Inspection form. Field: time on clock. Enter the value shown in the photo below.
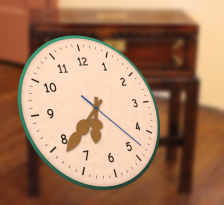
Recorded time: 6:38:23
